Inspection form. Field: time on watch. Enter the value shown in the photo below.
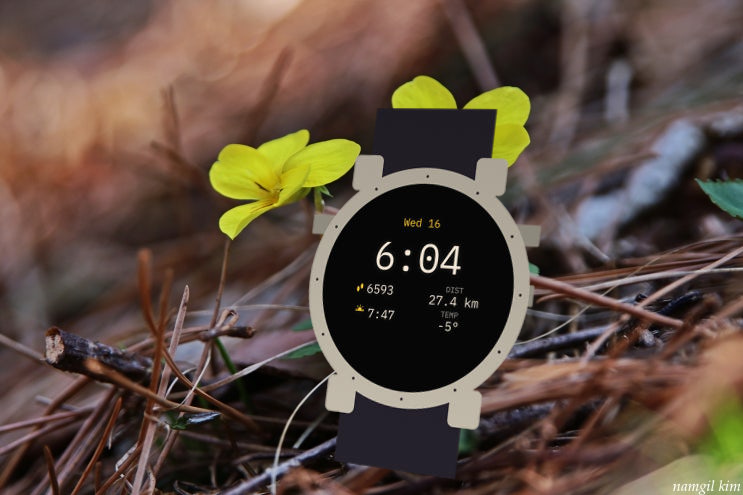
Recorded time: 6:04
